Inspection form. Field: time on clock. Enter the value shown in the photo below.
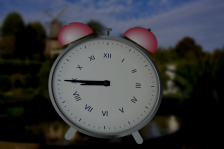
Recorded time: 8:45
